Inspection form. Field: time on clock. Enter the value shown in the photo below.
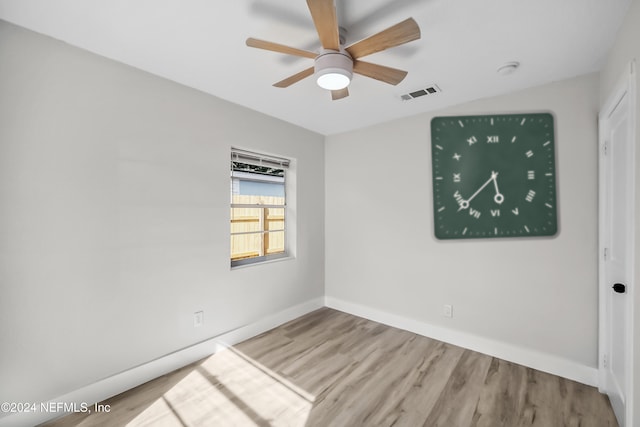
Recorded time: 5:38
